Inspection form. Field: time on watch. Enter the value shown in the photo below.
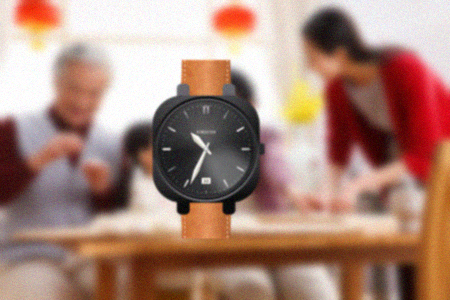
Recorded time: 10:34
